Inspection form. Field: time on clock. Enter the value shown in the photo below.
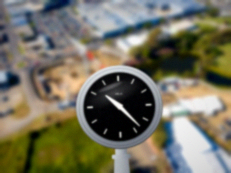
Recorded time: 10:23
